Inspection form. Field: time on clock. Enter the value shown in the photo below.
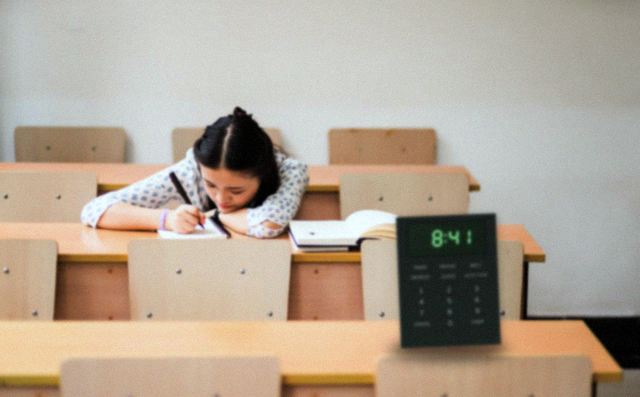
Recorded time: 8:41
